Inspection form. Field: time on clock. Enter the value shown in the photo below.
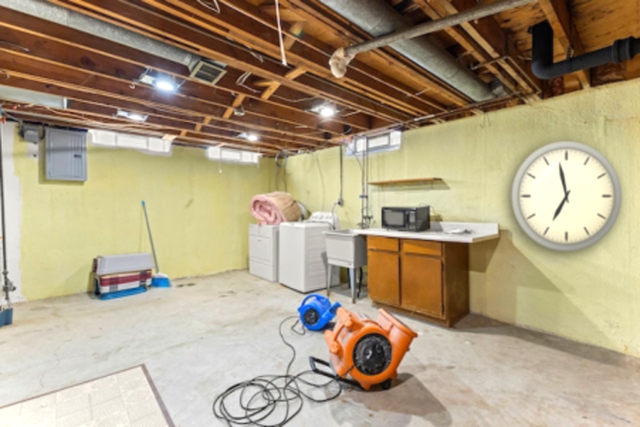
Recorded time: 6:58
